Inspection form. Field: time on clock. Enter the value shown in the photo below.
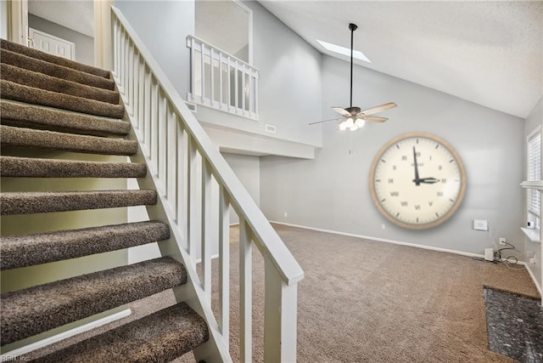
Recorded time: 2:59
